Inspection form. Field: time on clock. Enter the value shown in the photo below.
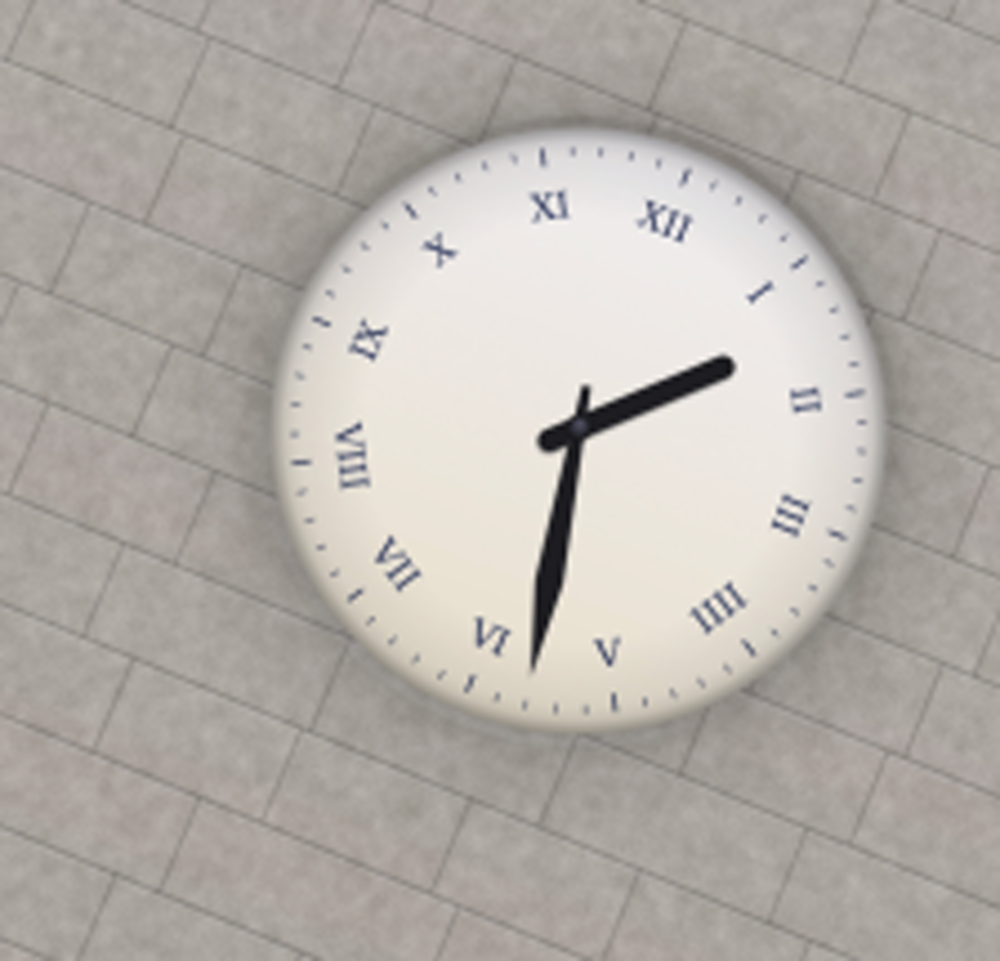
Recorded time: 1:28
